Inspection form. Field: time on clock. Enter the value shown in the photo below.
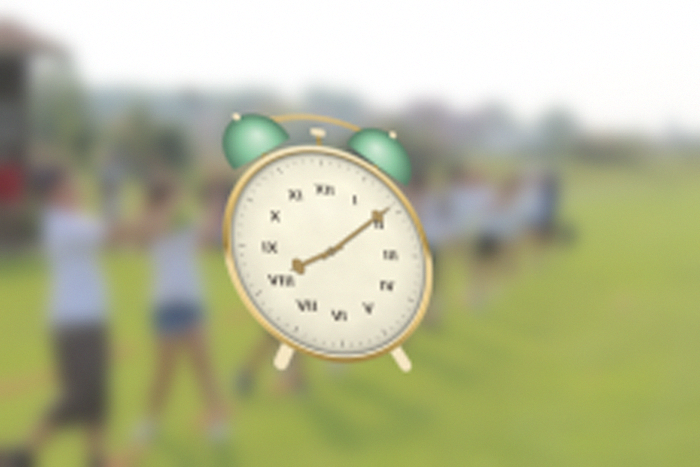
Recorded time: 8:09
